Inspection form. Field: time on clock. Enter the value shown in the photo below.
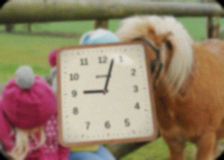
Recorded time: 9:03
